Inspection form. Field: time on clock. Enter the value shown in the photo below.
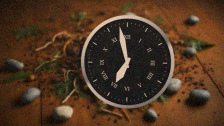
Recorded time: 6:58
